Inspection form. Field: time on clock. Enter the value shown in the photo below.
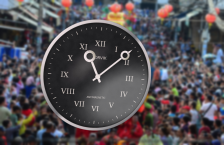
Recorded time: 11:08
